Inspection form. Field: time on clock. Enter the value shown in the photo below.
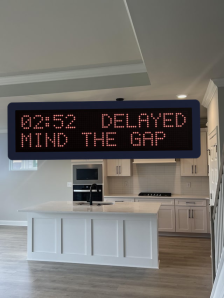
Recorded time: 2:52
